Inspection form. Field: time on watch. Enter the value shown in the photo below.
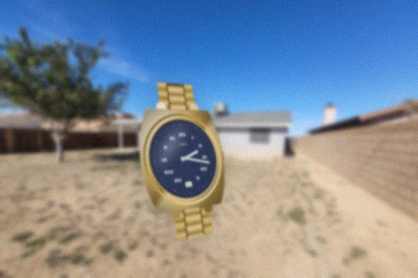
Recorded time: 2:17
